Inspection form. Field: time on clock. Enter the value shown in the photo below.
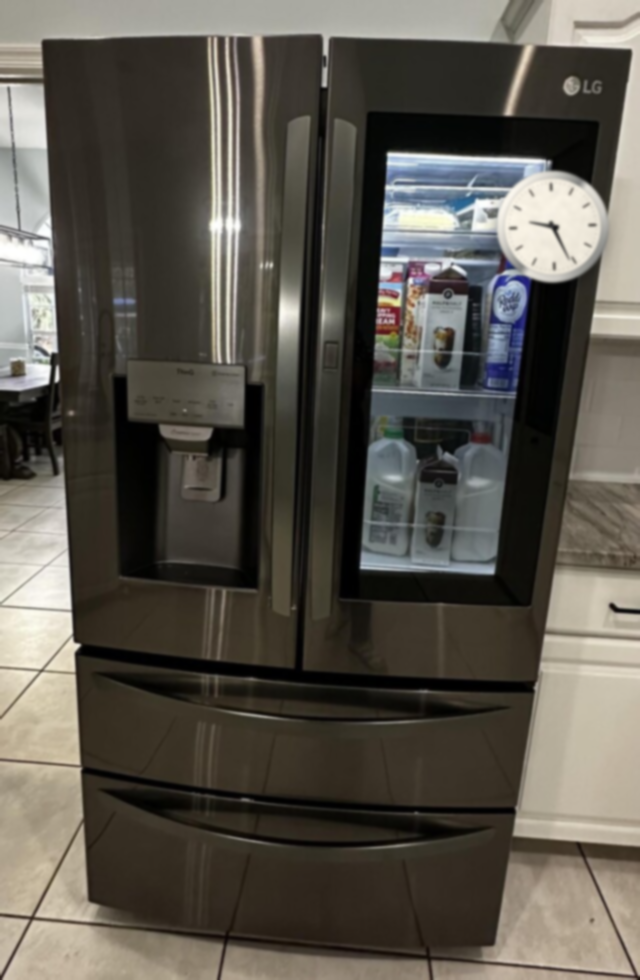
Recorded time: 9:26
